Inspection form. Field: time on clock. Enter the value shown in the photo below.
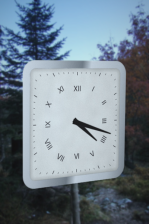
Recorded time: 4:18
